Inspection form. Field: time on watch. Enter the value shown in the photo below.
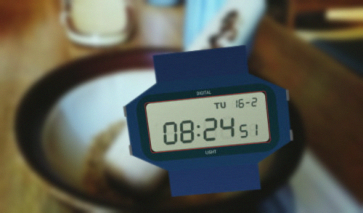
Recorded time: 8:24:51
